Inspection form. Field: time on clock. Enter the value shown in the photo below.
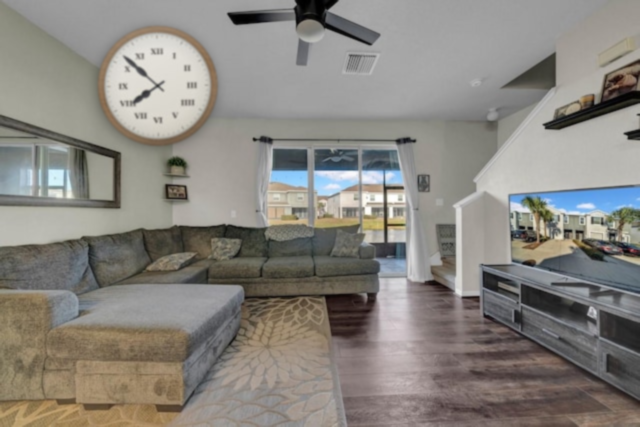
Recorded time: 7:52
